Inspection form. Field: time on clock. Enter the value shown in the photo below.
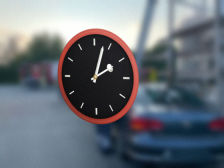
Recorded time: 2:03
